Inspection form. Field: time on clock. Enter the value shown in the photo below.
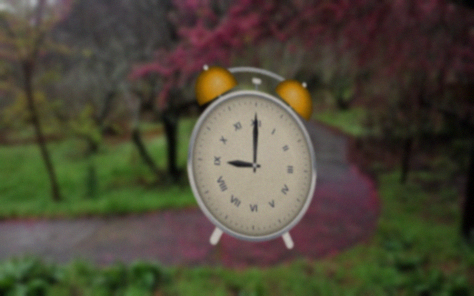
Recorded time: 9:00
